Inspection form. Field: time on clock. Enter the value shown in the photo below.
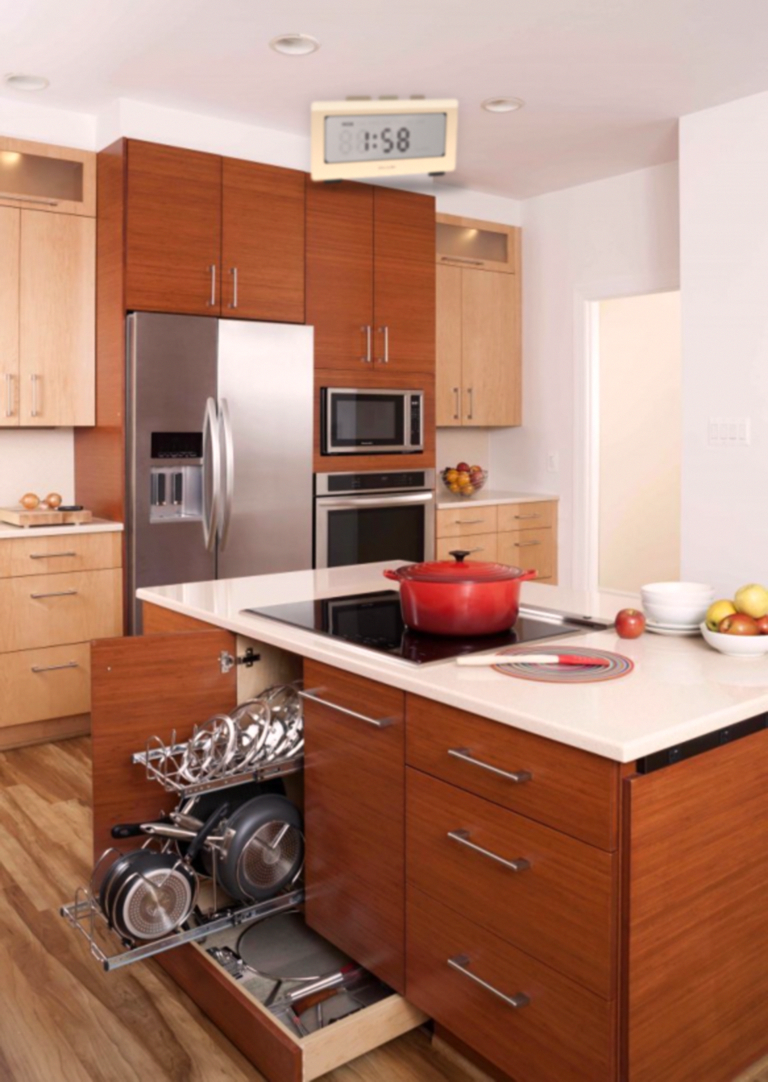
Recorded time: 1:58
